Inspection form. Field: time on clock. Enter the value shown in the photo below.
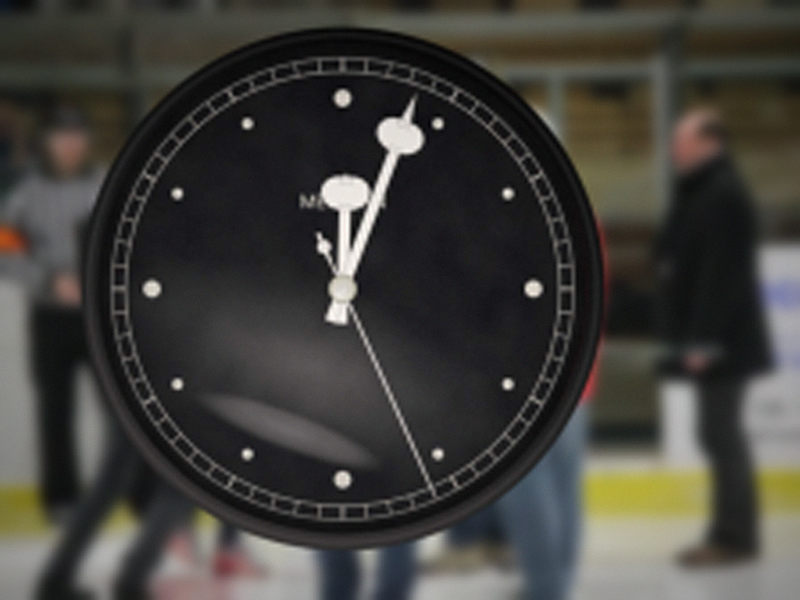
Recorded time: 12:03:26
